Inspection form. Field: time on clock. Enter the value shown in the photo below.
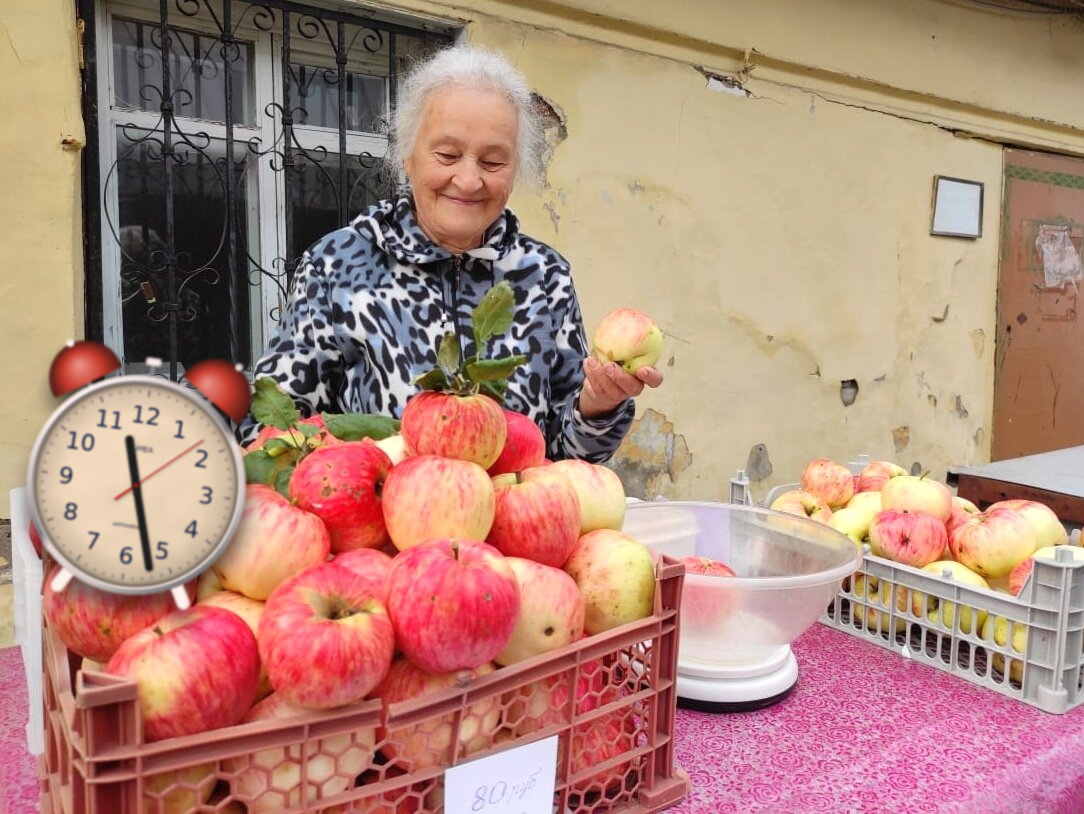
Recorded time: 11:27:08
